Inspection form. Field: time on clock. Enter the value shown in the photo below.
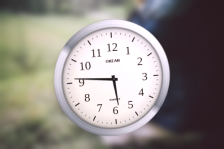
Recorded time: 5:46
